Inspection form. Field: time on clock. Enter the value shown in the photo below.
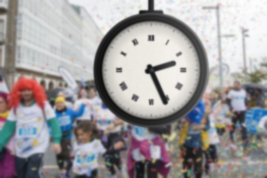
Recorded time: 2:26
